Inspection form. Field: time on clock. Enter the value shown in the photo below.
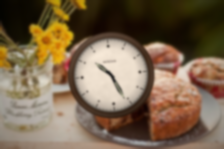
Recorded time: 10:26
